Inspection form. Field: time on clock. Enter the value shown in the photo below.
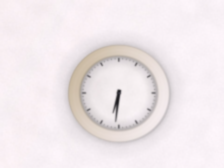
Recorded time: 6:31
